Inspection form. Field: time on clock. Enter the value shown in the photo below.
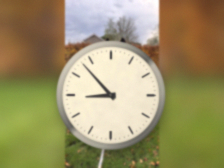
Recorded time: 8:53
